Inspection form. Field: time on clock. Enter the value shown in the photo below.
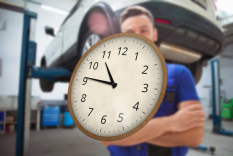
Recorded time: 10:46
